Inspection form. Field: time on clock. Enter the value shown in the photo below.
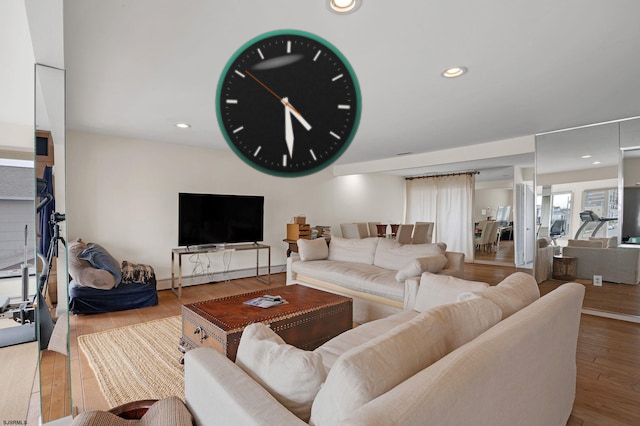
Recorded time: 4:28:51
